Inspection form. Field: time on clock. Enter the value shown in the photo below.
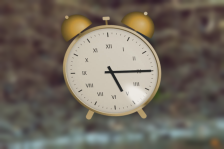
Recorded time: 5:15
